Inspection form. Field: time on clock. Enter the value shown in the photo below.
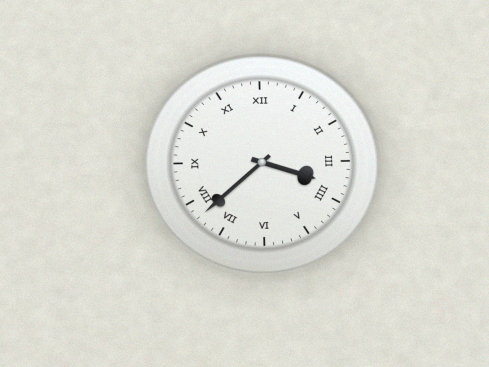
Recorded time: 3:38
